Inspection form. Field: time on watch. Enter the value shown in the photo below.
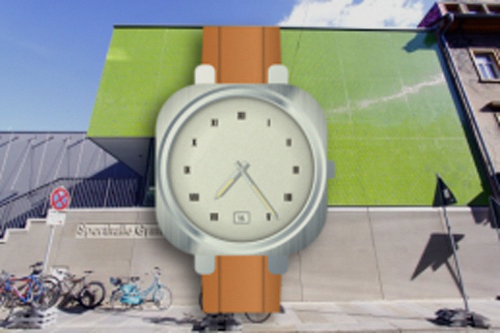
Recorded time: 7:24
